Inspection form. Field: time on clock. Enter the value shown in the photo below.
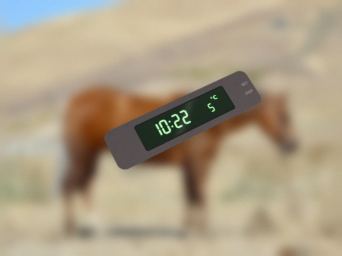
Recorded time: 10:22
